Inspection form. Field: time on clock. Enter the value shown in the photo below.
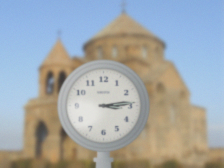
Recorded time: 3:14
